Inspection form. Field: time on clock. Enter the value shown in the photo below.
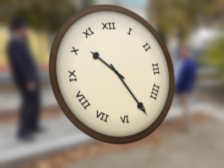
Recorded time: 10:25
